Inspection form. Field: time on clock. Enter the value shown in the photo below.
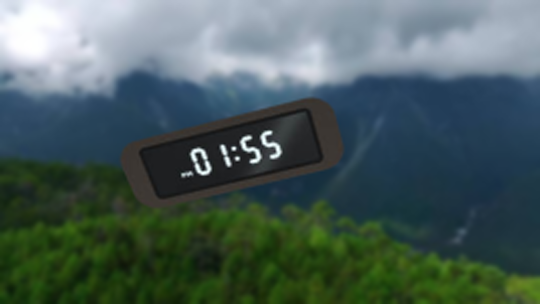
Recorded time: 1:55
